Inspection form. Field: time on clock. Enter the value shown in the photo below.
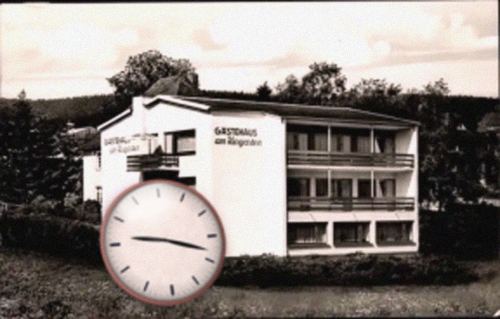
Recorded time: 9:18
